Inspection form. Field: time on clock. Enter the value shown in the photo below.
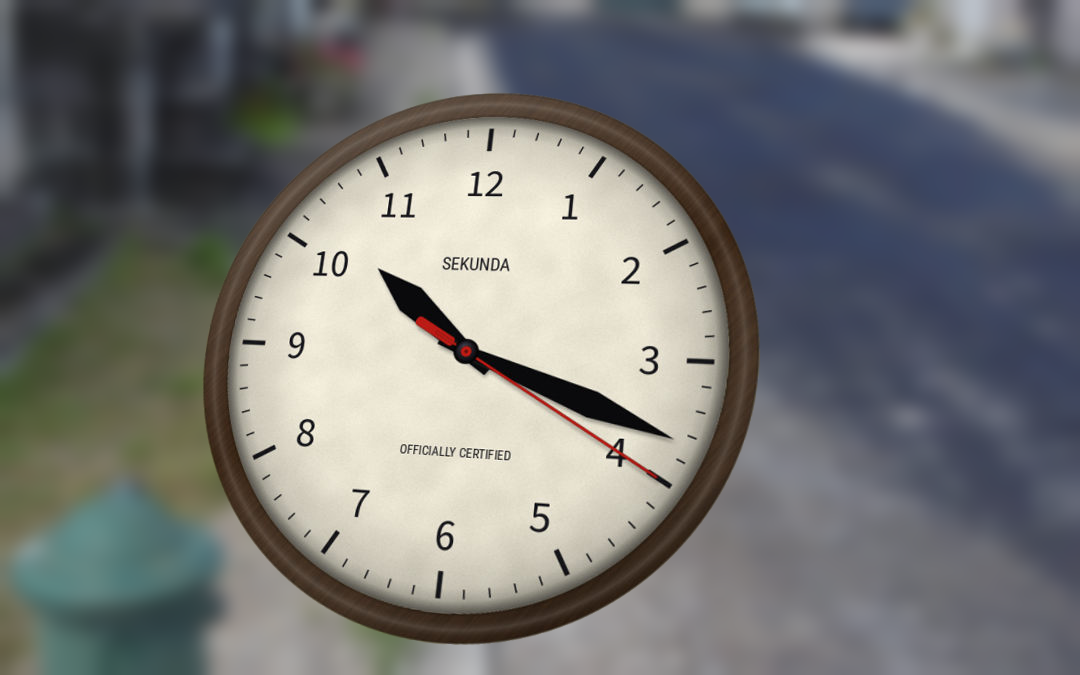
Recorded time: 10:18:20
